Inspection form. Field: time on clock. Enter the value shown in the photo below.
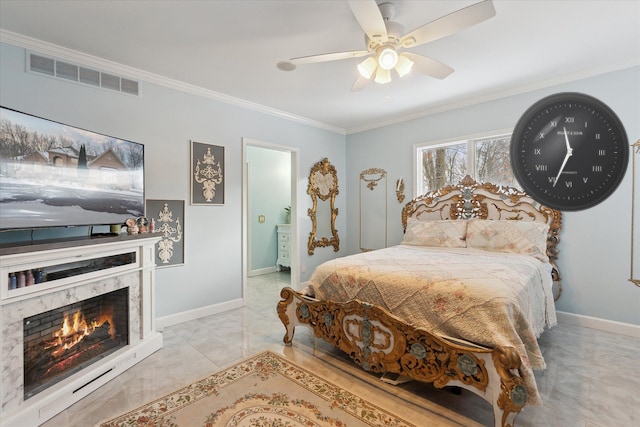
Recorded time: 11:34
